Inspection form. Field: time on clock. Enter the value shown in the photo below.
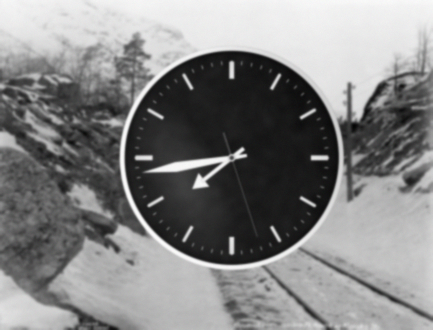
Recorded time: 7:43:27
